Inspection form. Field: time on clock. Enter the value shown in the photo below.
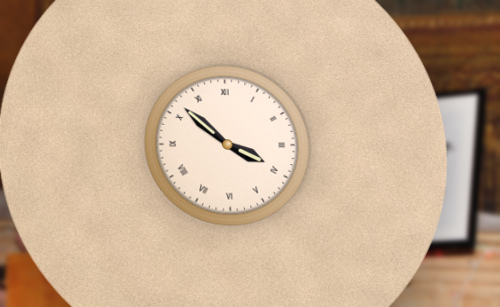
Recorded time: 3:52
